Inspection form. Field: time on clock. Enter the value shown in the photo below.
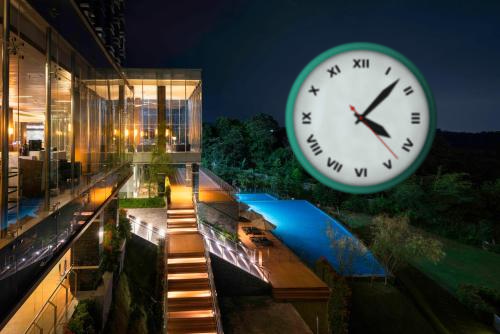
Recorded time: 4:07:23
